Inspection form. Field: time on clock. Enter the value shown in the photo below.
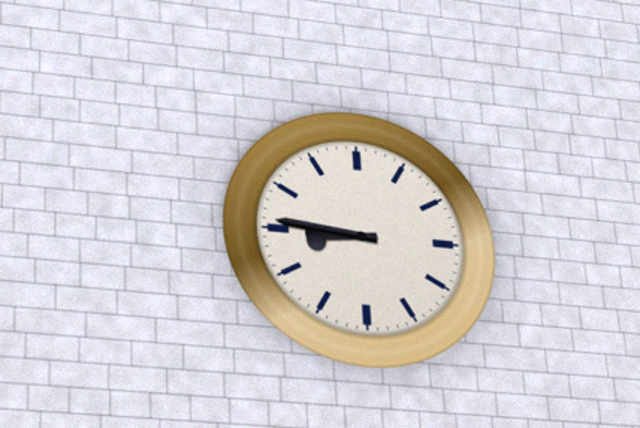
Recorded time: 8:46
